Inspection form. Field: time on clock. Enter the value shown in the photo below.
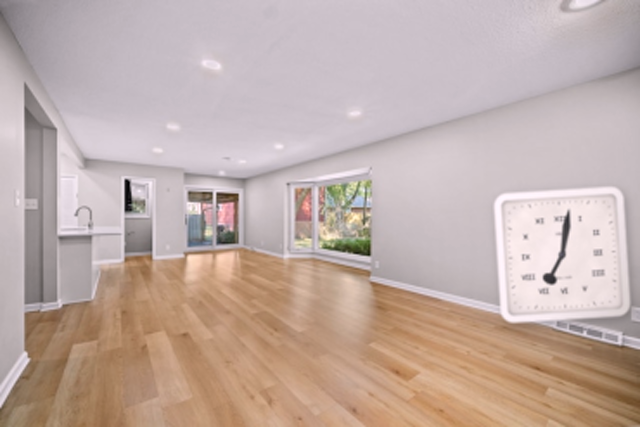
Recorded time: 7:02
